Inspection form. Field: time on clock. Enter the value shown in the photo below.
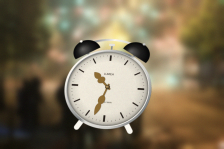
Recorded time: 10:33
